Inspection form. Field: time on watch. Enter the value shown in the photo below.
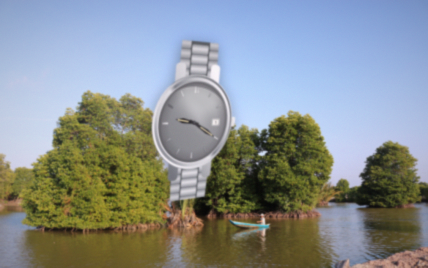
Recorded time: 9:20
